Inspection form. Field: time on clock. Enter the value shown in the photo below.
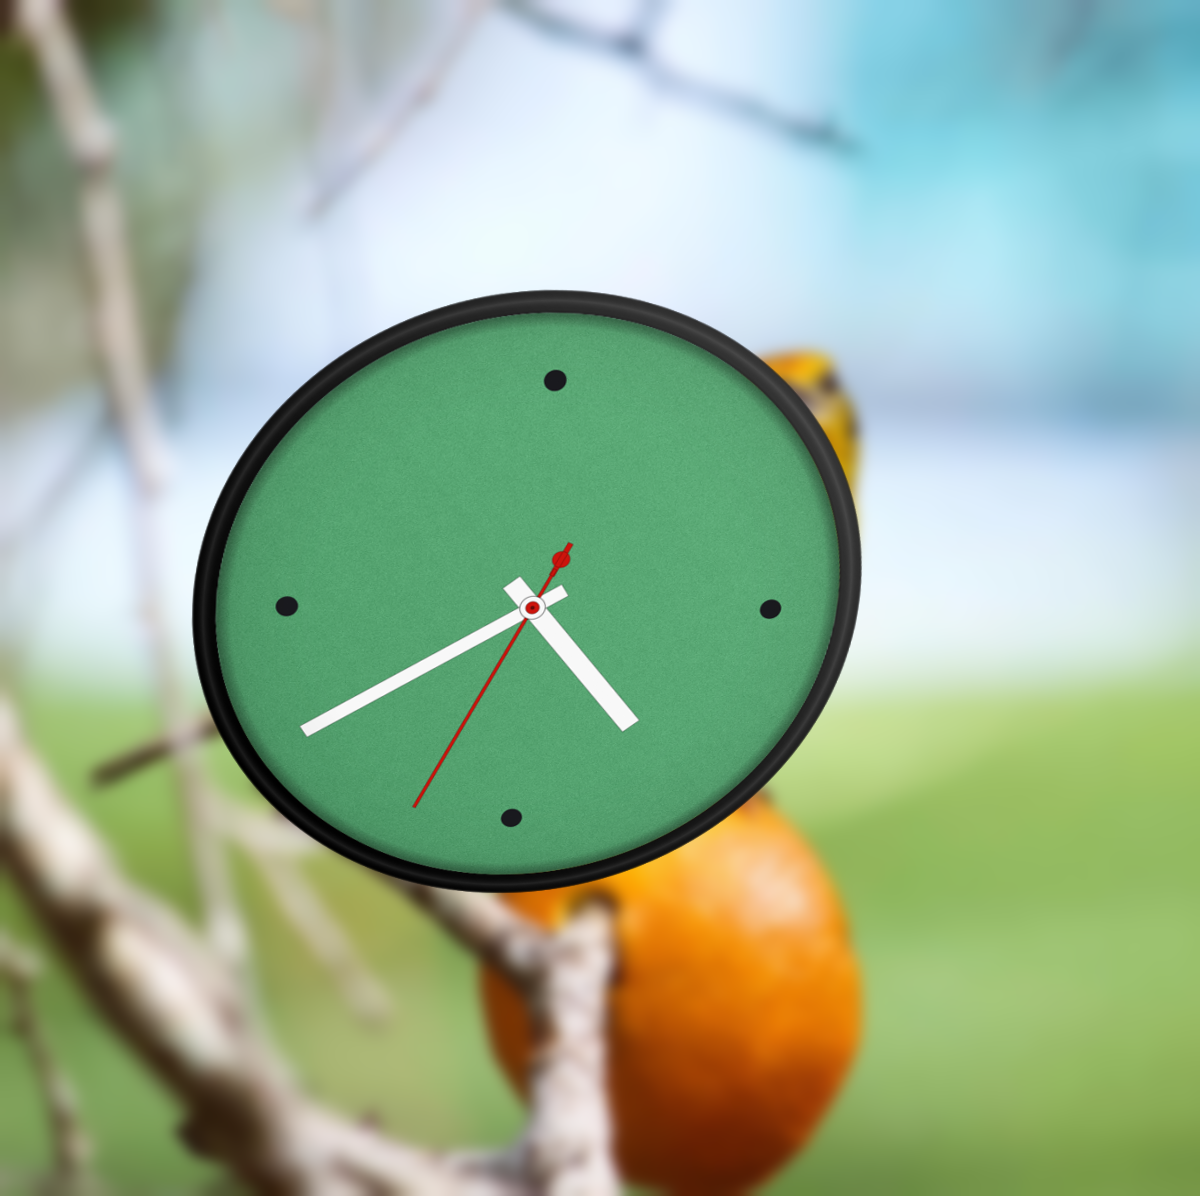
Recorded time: 4:39:34
